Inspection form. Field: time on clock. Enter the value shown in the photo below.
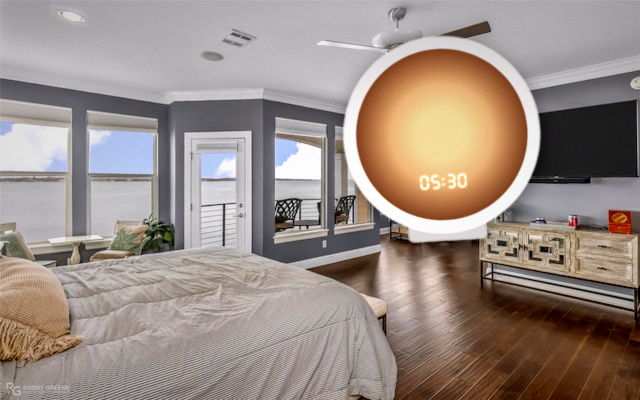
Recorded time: 5:30
